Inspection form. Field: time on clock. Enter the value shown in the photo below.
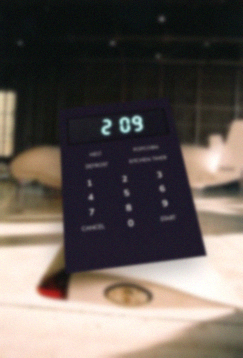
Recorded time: 2:09
